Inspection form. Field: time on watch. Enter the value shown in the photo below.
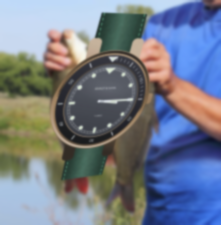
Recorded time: 3:15
